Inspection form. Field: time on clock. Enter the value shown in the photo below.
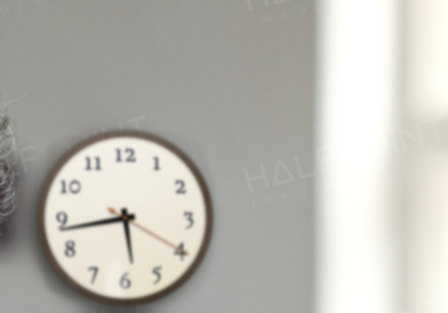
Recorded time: 5:43:20
